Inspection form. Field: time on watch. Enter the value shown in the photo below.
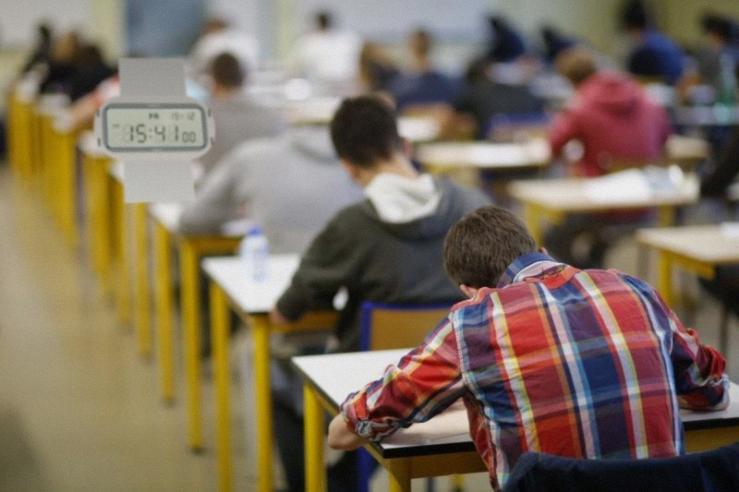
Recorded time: 15:41
